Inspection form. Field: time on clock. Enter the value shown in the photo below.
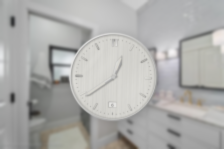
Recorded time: 12:39
